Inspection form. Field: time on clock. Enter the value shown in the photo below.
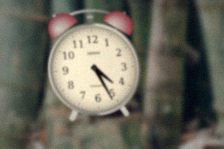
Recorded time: 4:26
